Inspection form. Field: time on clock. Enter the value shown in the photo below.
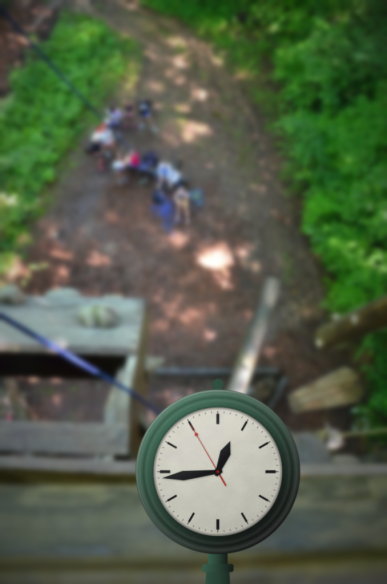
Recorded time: 12:43:55
